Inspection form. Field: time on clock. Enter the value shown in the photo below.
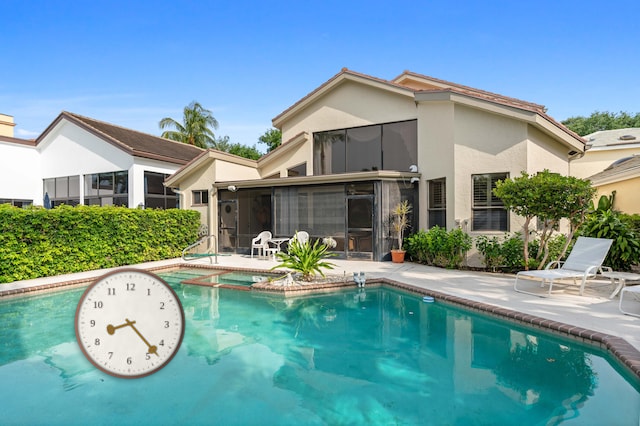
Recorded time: 8:23
